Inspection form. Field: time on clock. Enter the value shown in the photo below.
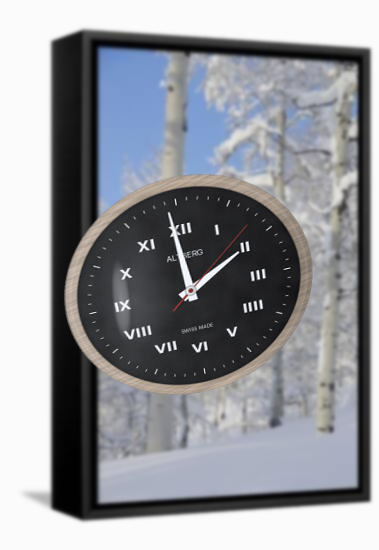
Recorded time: 1:59:08
